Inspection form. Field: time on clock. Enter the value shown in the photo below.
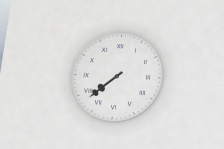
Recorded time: 7:38
